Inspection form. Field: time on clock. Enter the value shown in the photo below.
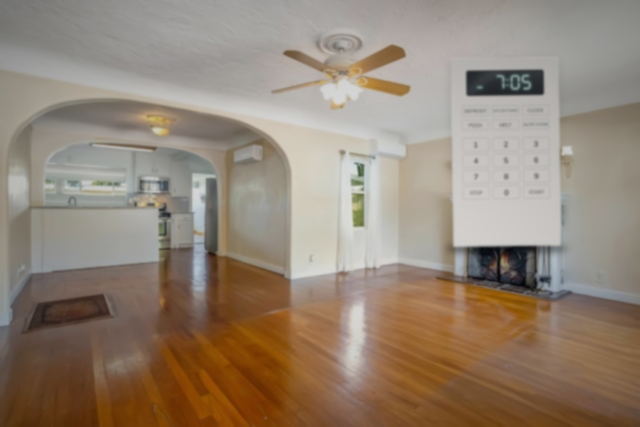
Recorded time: 7:05
